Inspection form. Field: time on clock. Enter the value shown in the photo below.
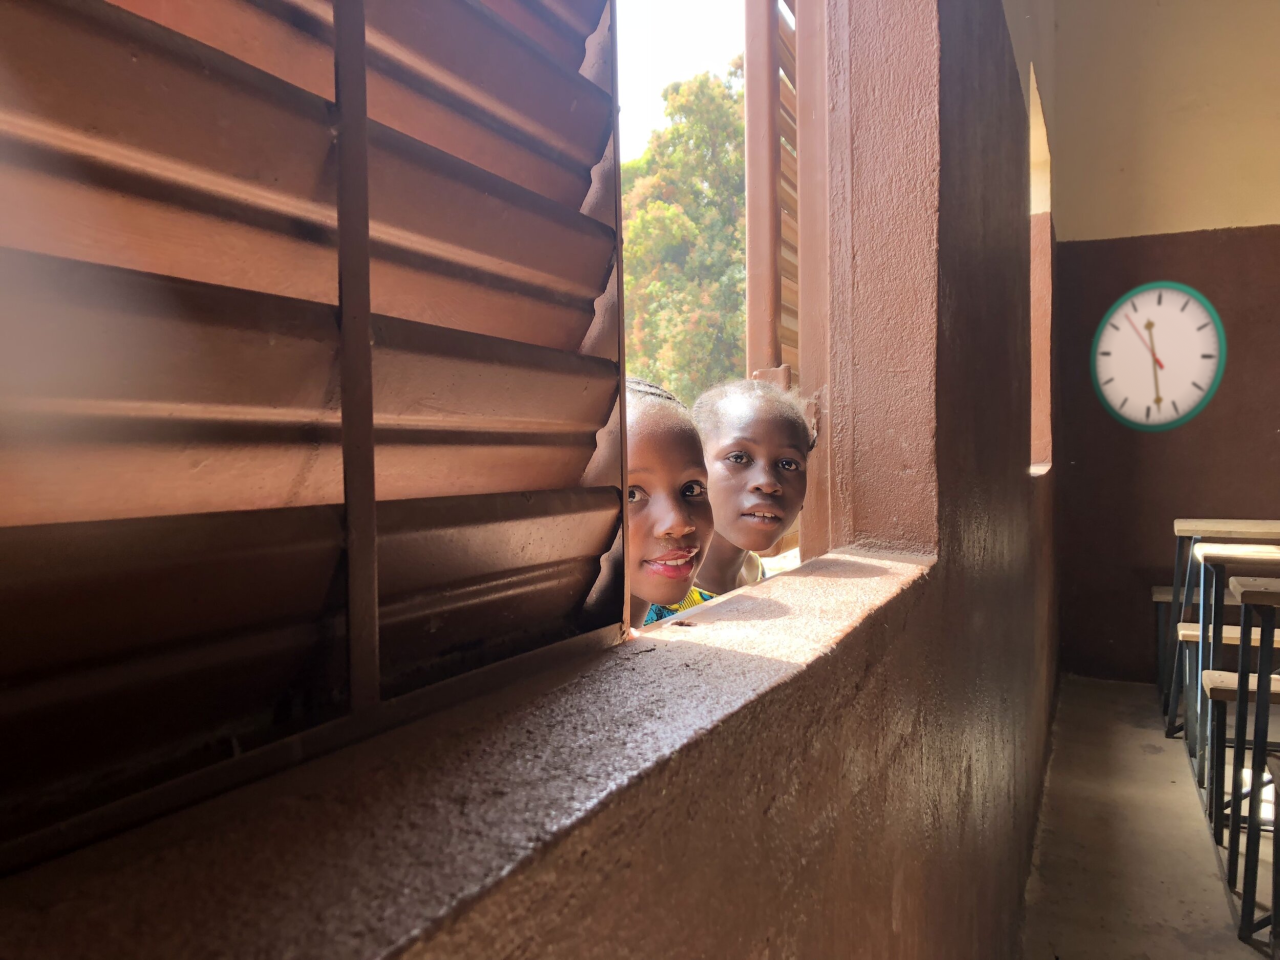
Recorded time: 11:27:53
